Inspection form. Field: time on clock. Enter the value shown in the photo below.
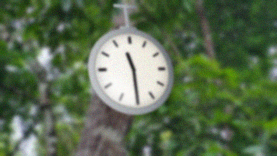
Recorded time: 11:30
